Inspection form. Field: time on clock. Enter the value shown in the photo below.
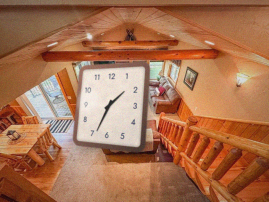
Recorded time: 1:34
